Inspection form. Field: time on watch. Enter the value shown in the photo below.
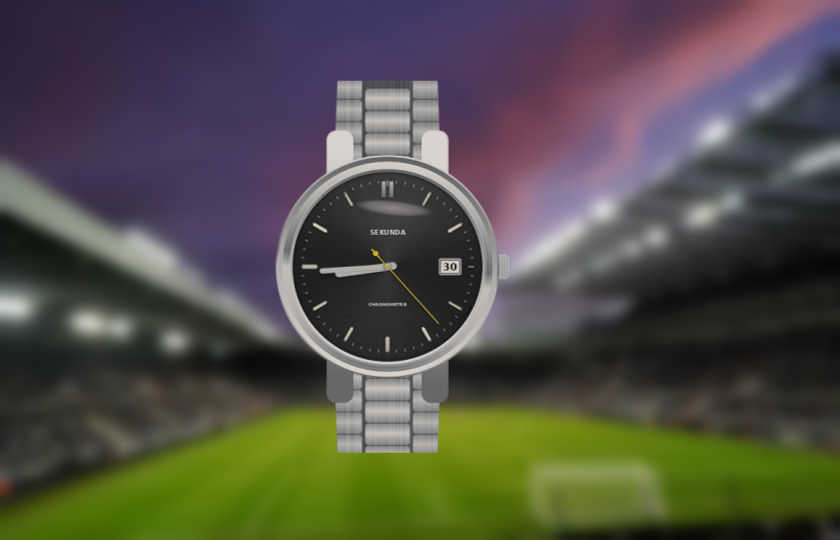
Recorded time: 8:44:23
